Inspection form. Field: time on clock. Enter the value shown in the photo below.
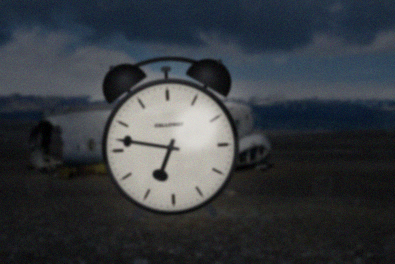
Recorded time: 6:47
